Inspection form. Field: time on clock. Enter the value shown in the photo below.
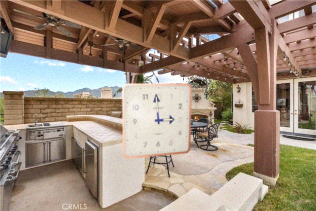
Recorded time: 2:59
